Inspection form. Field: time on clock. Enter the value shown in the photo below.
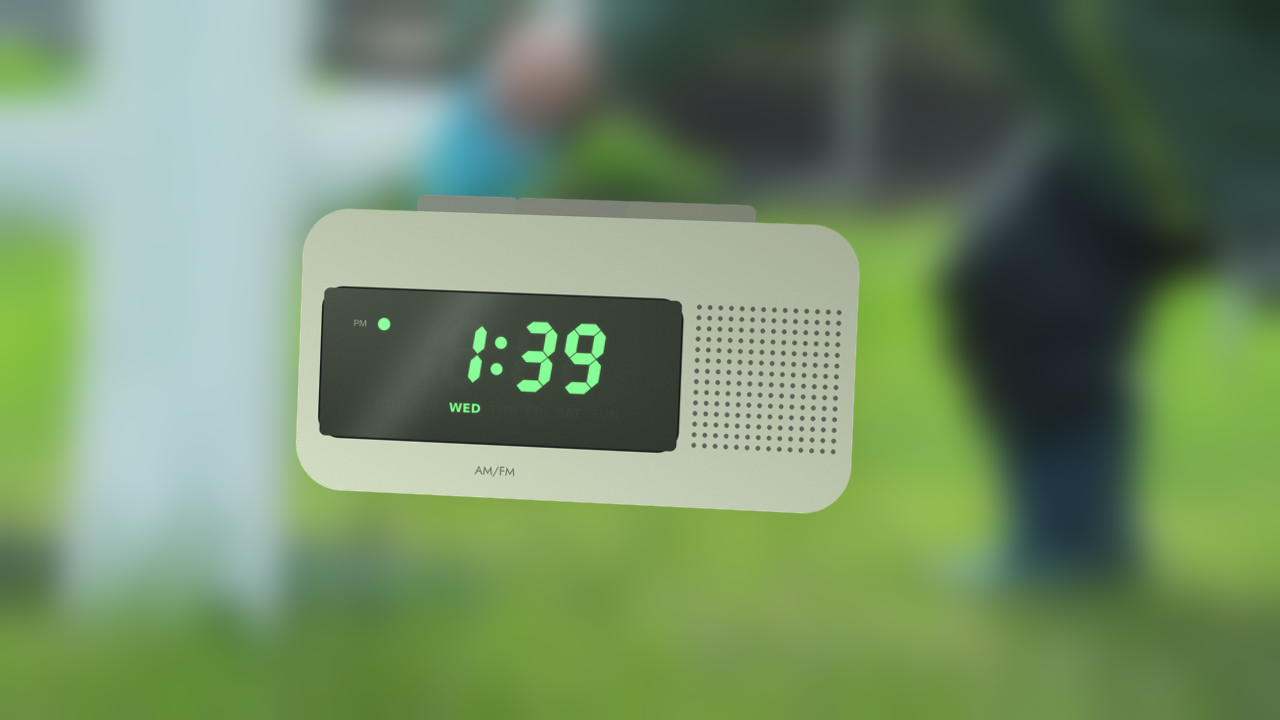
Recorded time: 1:39
